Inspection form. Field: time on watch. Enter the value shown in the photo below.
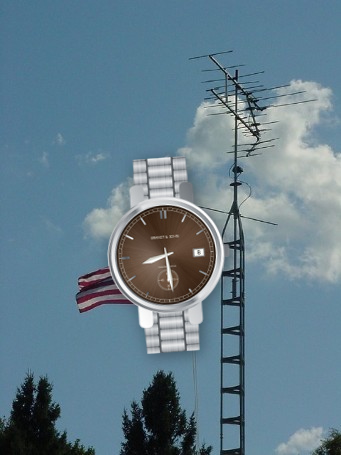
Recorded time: 8:29
